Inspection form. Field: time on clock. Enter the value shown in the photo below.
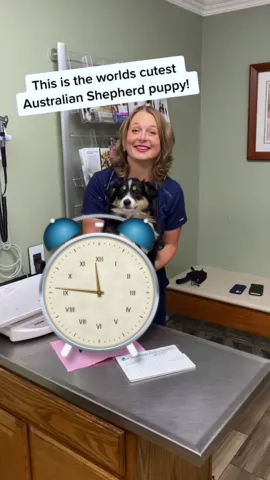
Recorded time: 11:46
